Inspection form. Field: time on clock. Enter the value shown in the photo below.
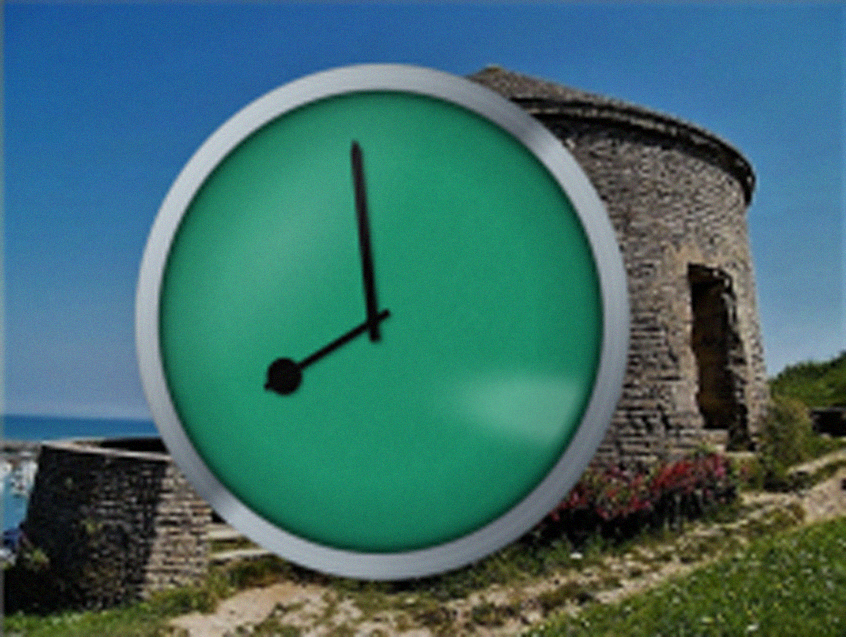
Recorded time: 7:59
